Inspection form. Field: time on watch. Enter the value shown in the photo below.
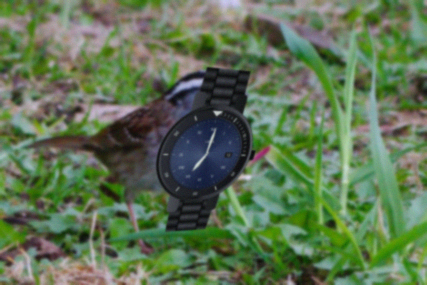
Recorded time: 7:01
